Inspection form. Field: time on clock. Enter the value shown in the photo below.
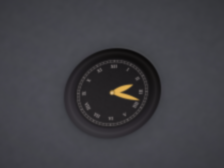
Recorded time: 2:18
